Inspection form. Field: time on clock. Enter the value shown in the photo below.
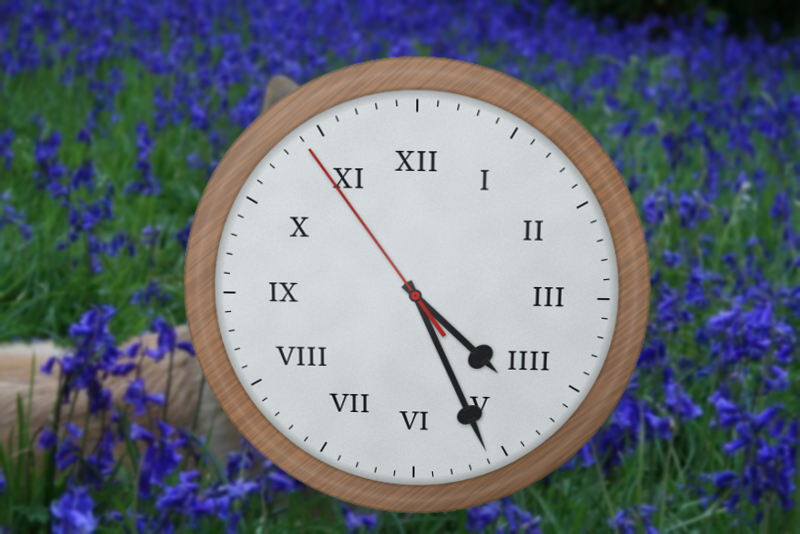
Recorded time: 4:25:54
